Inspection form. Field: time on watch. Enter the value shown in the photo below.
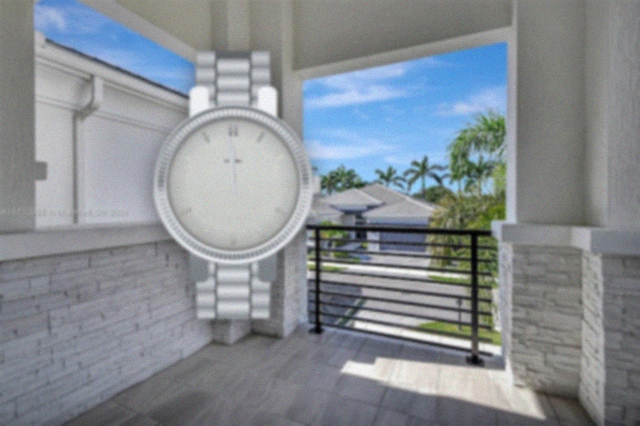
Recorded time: 11:59
